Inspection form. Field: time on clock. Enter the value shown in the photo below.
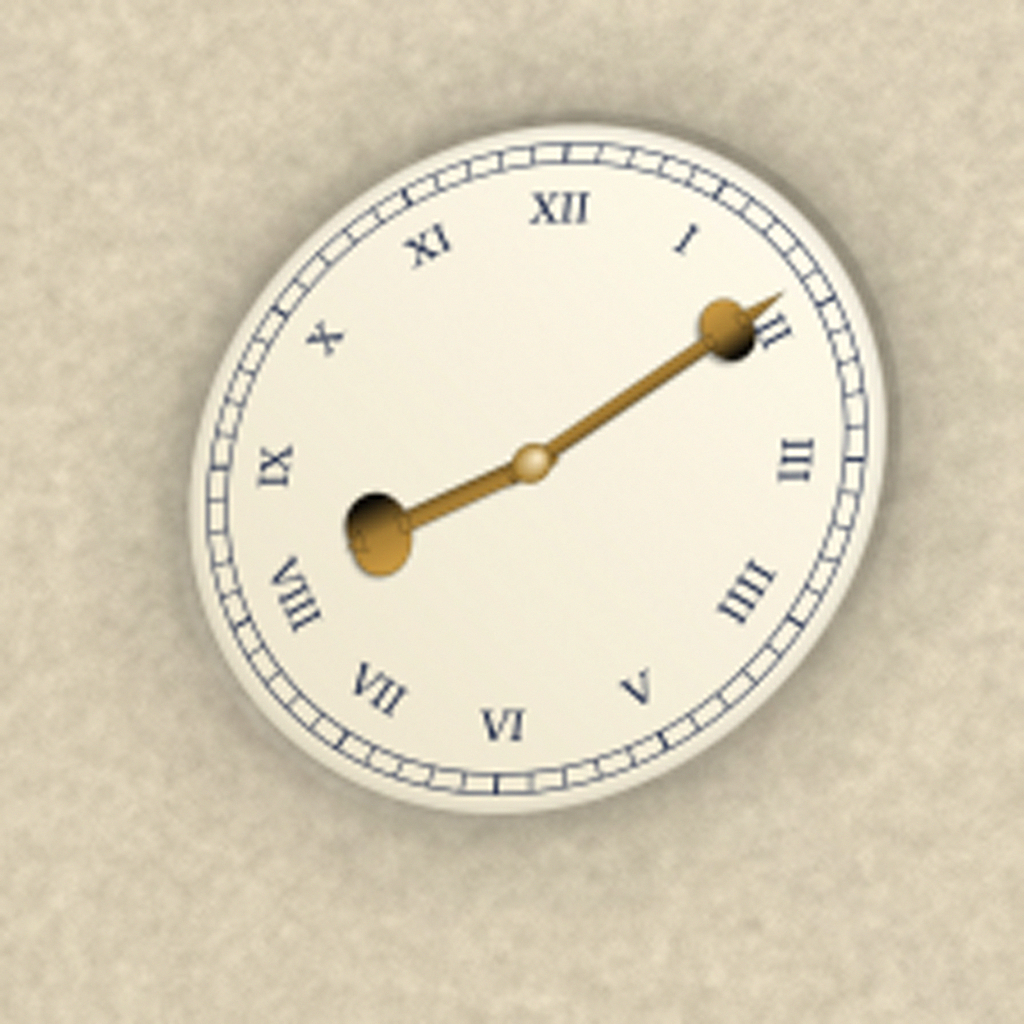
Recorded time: 8:09
